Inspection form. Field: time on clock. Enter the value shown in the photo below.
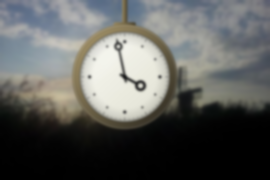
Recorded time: 3:58
